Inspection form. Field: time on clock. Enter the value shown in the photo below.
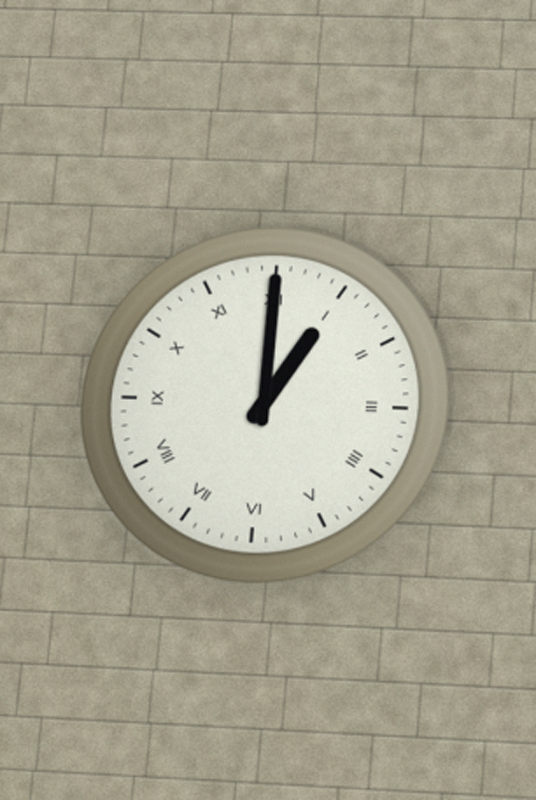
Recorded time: 1:00
